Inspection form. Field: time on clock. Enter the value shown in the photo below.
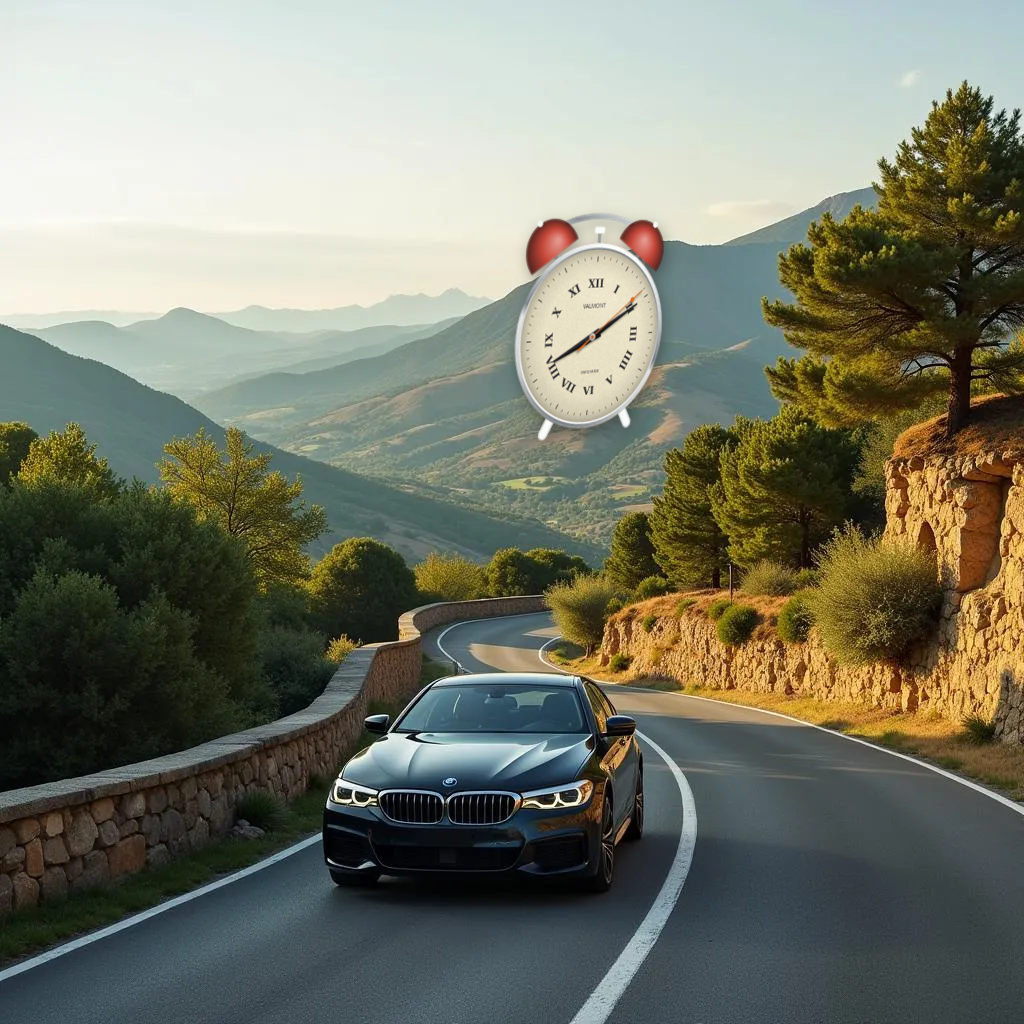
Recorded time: 8:10:09
